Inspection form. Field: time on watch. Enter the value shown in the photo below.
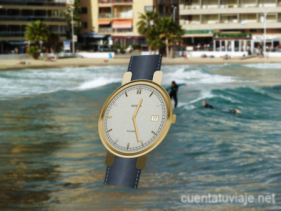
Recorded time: 12:26
